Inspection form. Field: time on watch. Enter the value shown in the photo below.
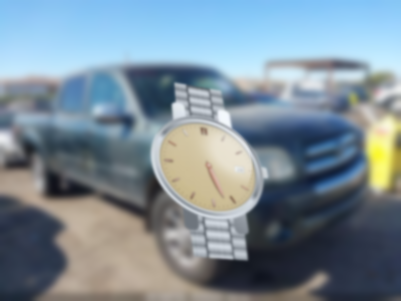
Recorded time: 5:27
